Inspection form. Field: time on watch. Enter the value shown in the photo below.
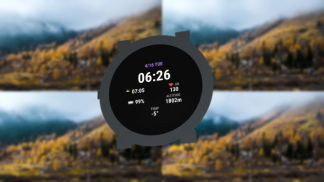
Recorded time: 6:26
